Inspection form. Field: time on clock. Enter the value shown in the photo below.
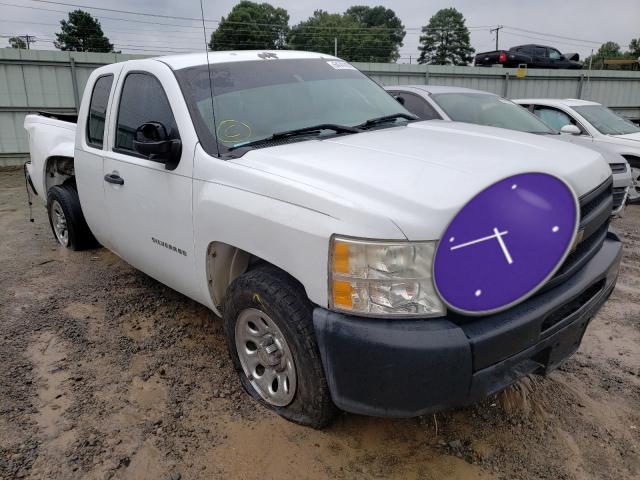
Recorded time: 4:43
